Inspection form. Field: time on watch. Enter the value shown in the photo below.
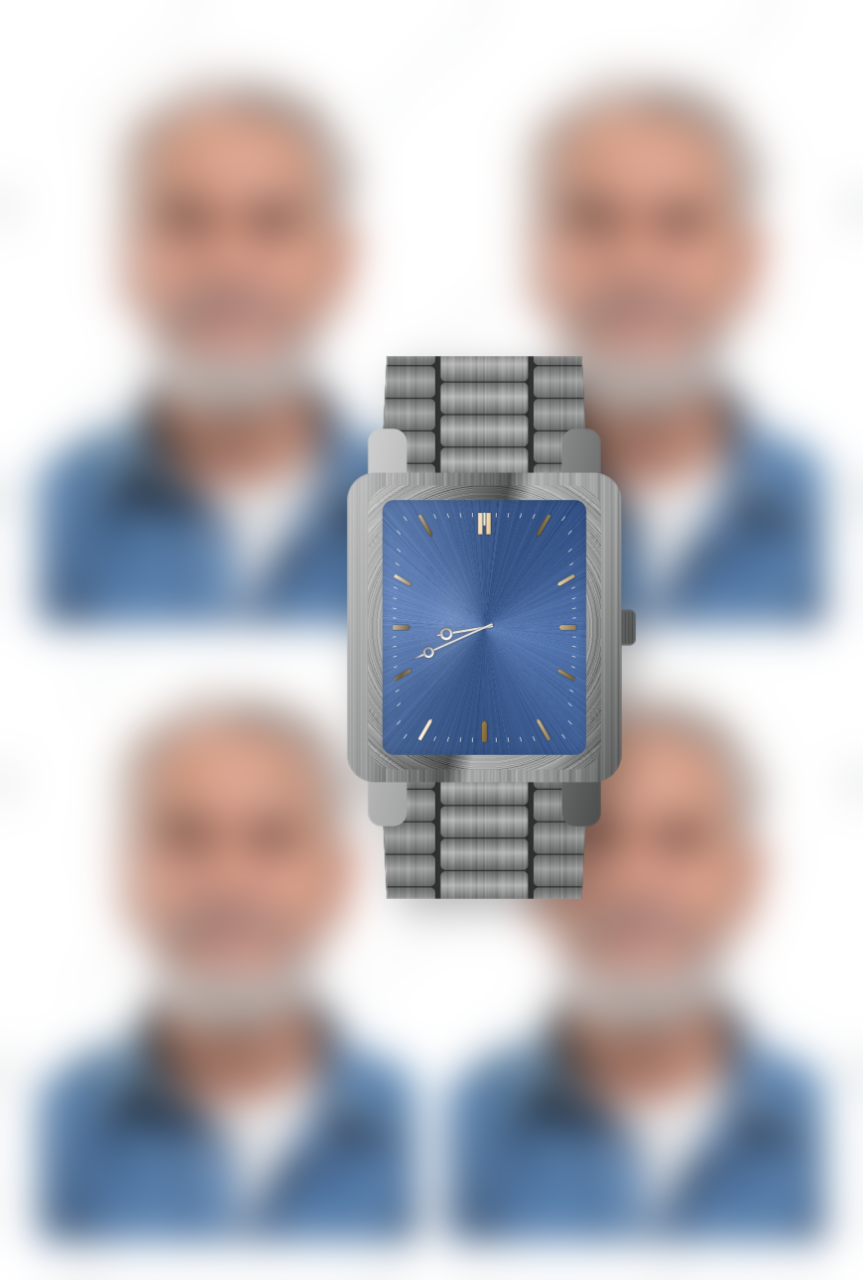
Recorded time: 8:41
